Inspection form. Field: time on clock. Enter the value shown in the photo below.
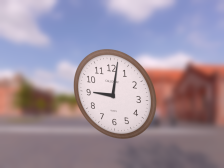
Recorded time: 9:02
